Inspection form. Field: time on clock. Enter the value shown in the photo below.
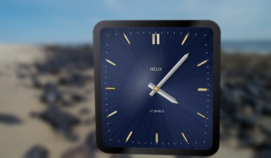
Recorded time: 4:07
